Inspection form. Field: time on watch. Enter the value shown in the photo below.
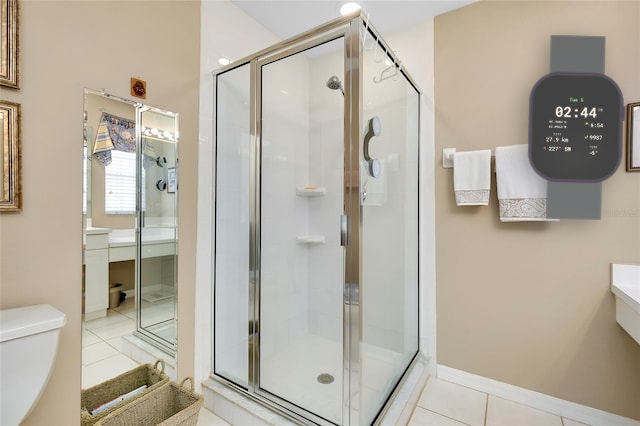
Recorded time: 2:44
